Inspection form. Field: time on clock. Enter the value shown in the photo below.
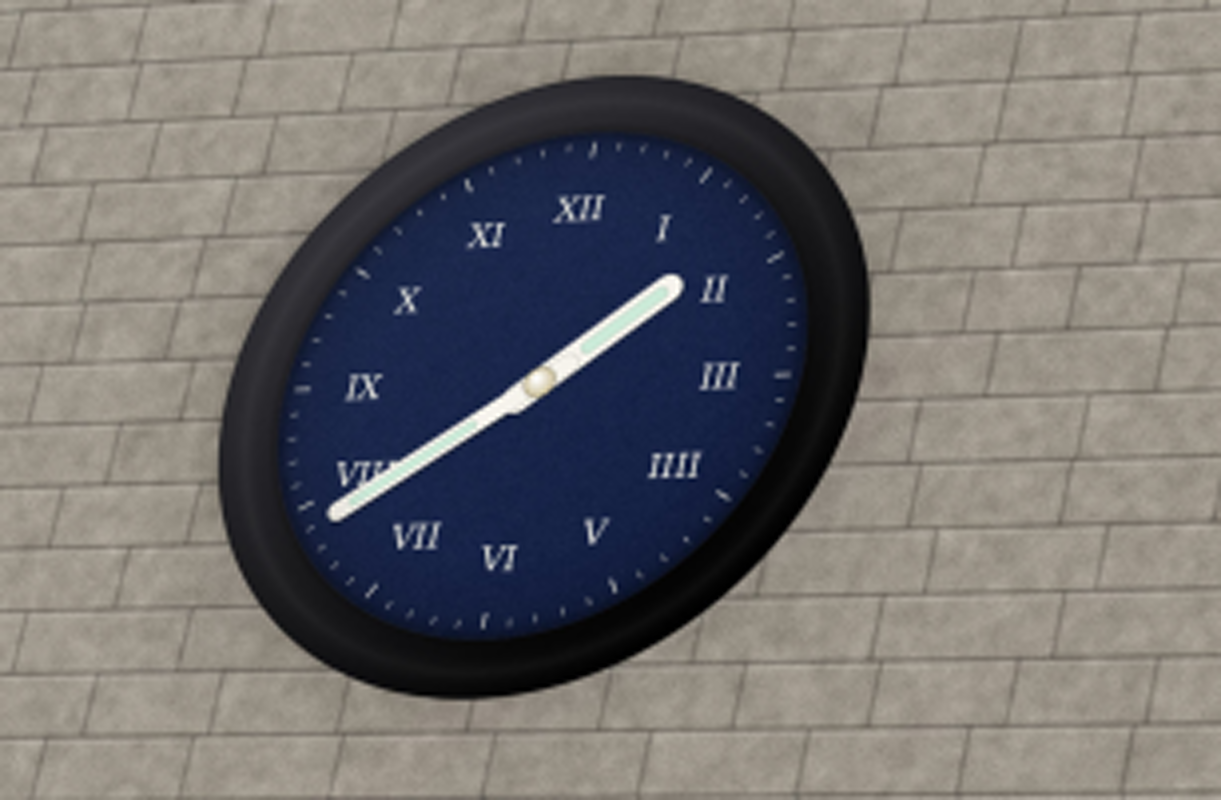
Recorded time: 1:39
